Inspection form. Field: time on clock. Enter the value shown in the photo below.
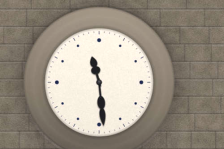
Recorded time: 11:29
